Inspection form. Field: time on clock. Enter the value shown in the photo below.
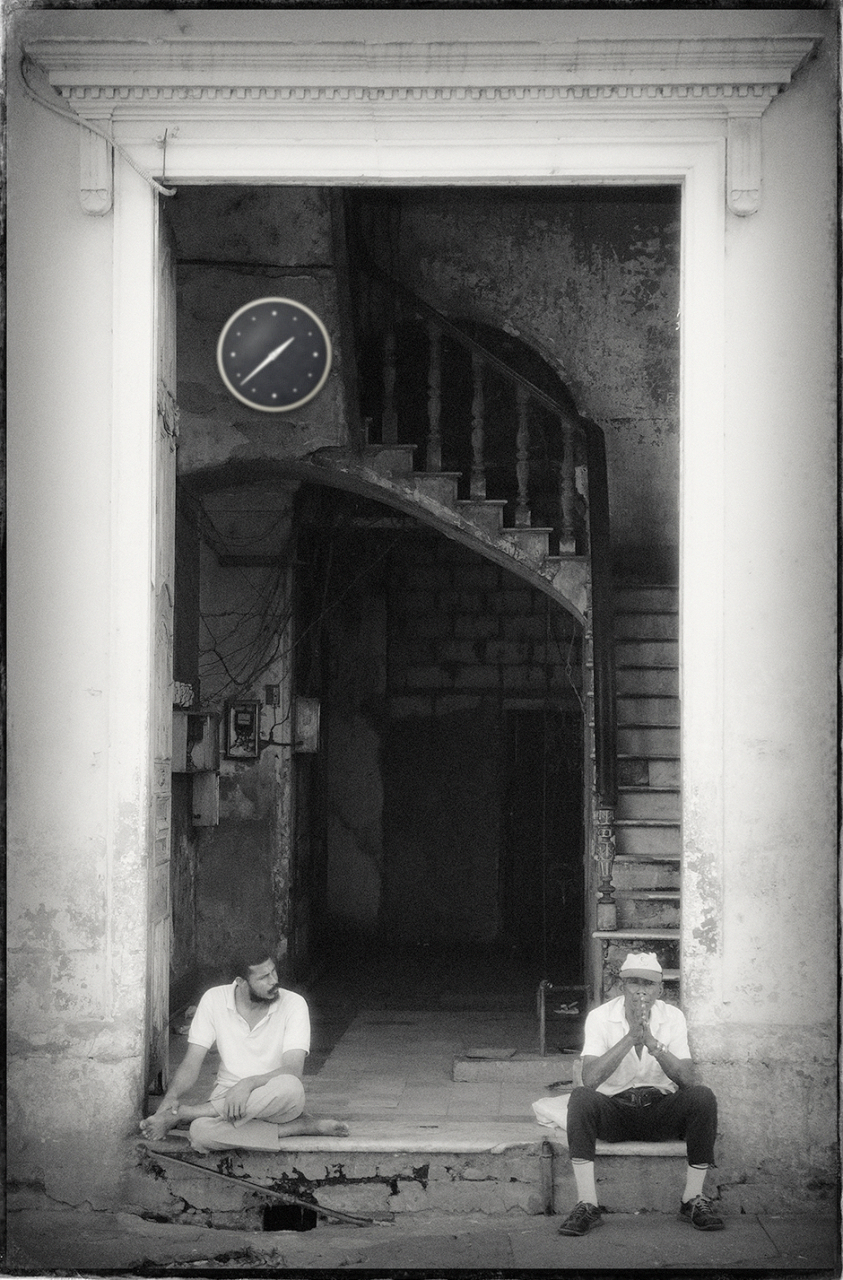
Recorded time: 1:38
